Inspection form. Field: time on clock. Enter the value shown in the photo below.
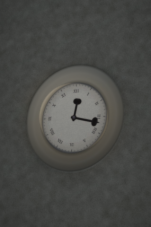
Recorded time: 12:17
